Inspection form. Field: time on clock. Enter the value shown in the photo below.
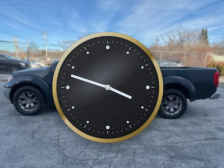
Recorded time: 3:48
